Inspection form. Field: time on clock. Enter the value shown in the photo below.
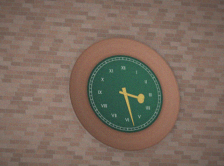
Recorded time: 3:28
